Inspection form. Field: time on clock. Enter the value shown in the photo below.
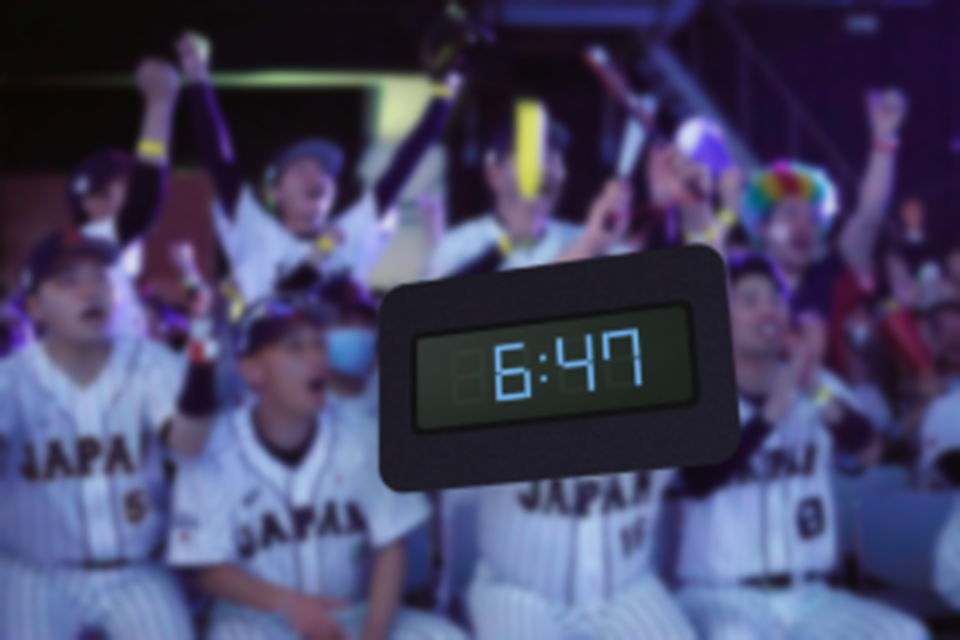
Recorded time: 6:47
